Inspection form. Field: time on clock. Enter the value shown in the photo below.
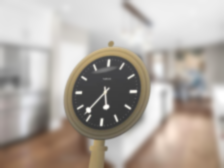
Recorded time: 5:37
